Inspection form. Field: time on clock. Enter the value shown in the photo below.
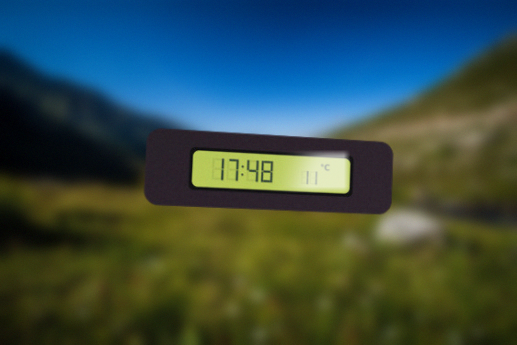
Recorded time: 17:48
